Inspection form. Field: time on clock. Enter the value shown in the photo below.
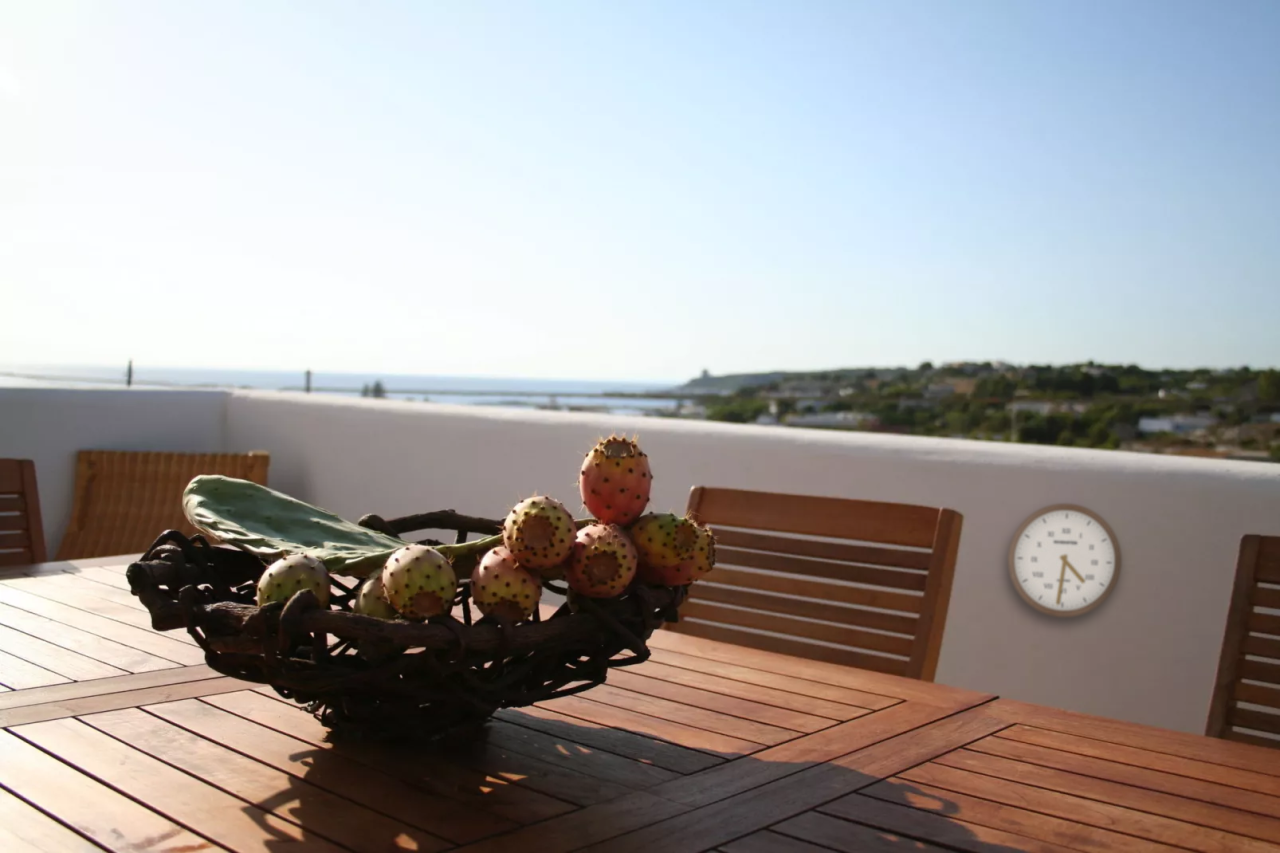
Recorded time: 4:31
